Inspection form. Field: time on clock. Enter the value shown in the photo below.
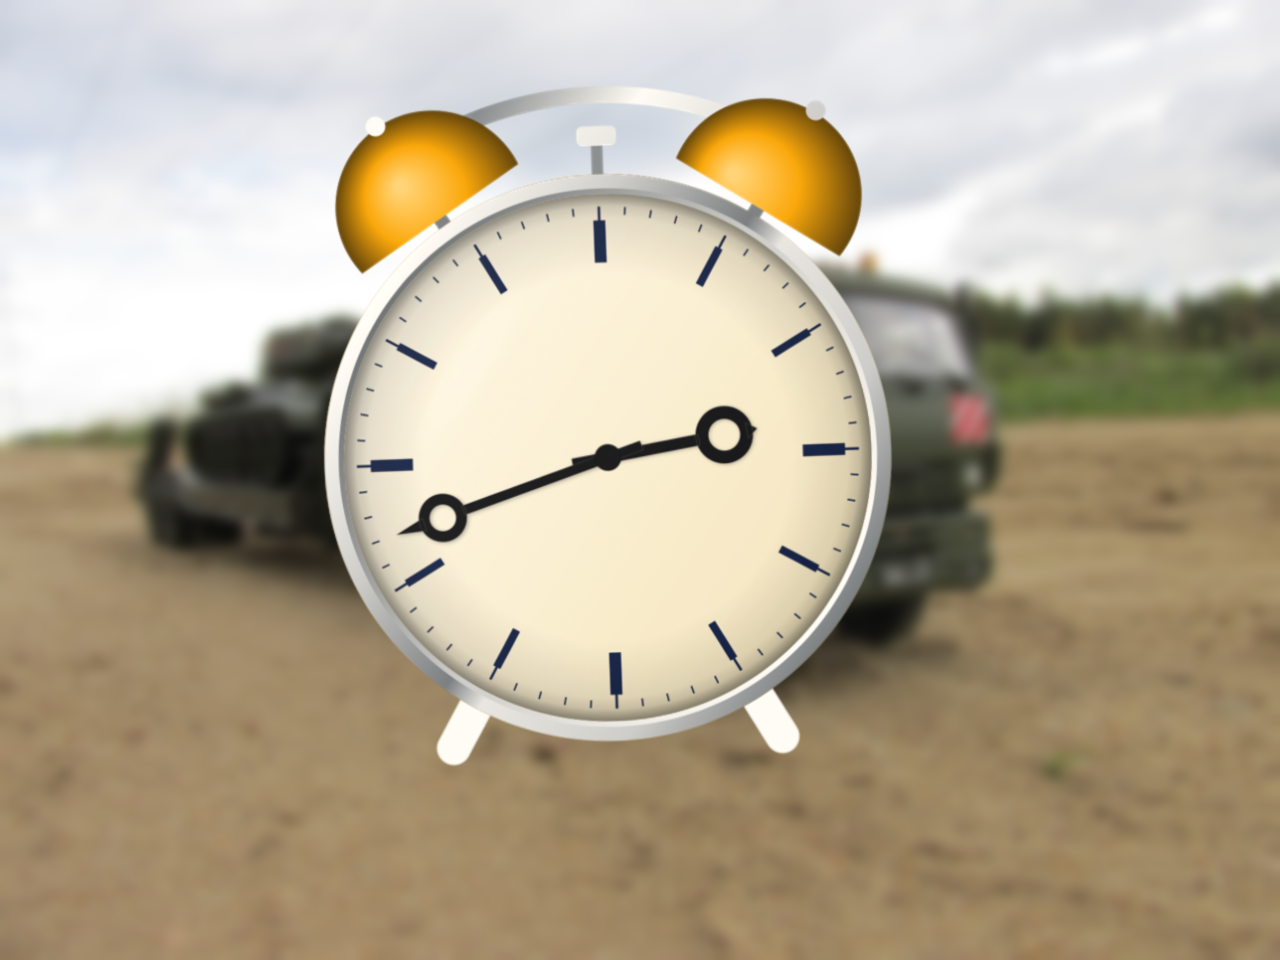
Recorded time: 2:42
